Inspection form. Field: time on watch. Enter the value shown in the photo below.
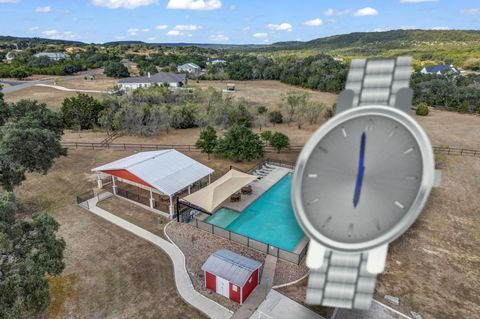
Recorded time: 5:59
